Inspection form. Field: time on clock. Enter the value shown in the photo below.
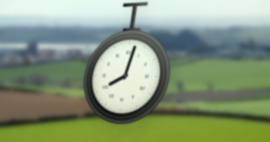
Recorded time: 8:02
